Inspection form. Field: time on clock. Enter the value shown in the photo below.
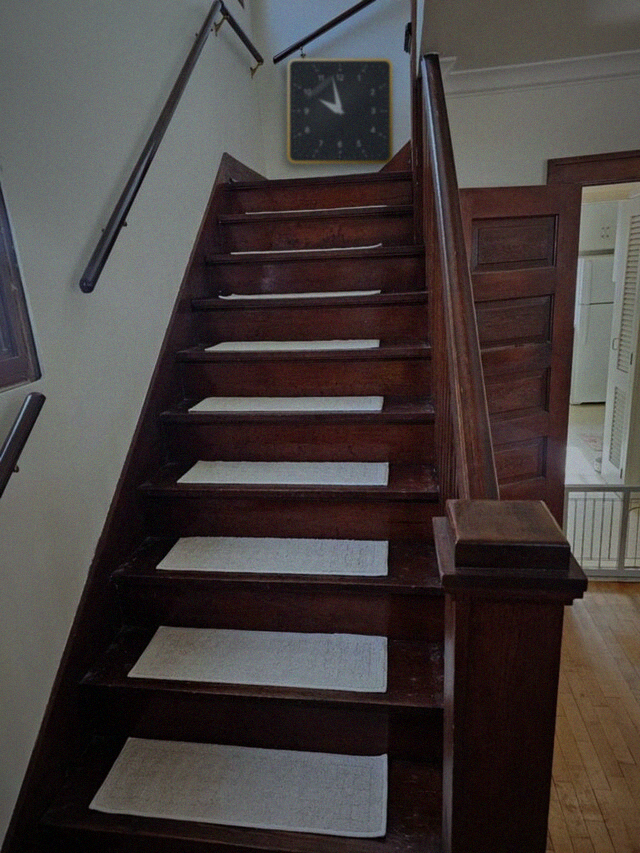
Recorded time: 9:58
